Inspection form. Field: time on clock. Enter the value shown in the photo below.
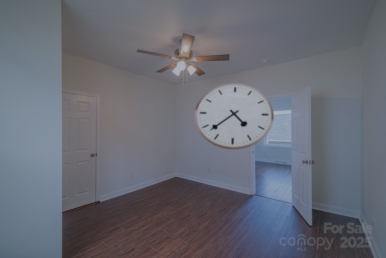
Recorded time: 4:38
